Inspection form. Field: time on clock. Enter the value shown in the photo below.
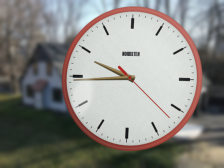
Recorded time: 9:44:22
